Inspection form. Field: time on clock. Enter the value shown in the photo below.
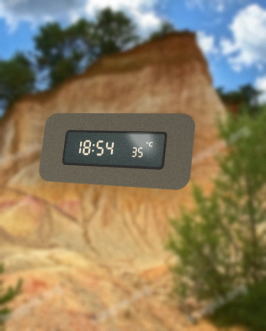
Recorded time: 18:54
